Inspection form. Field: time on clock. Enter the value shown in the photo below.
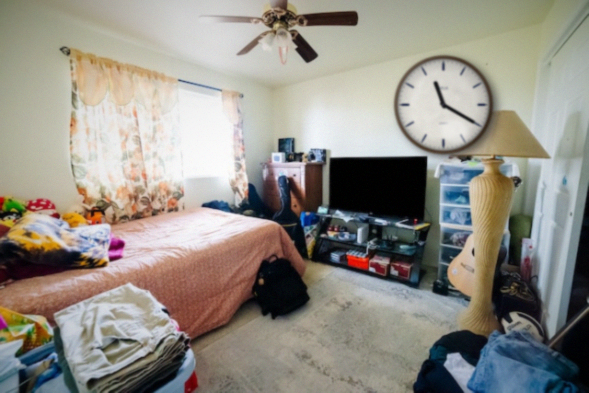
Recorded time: 11:20
